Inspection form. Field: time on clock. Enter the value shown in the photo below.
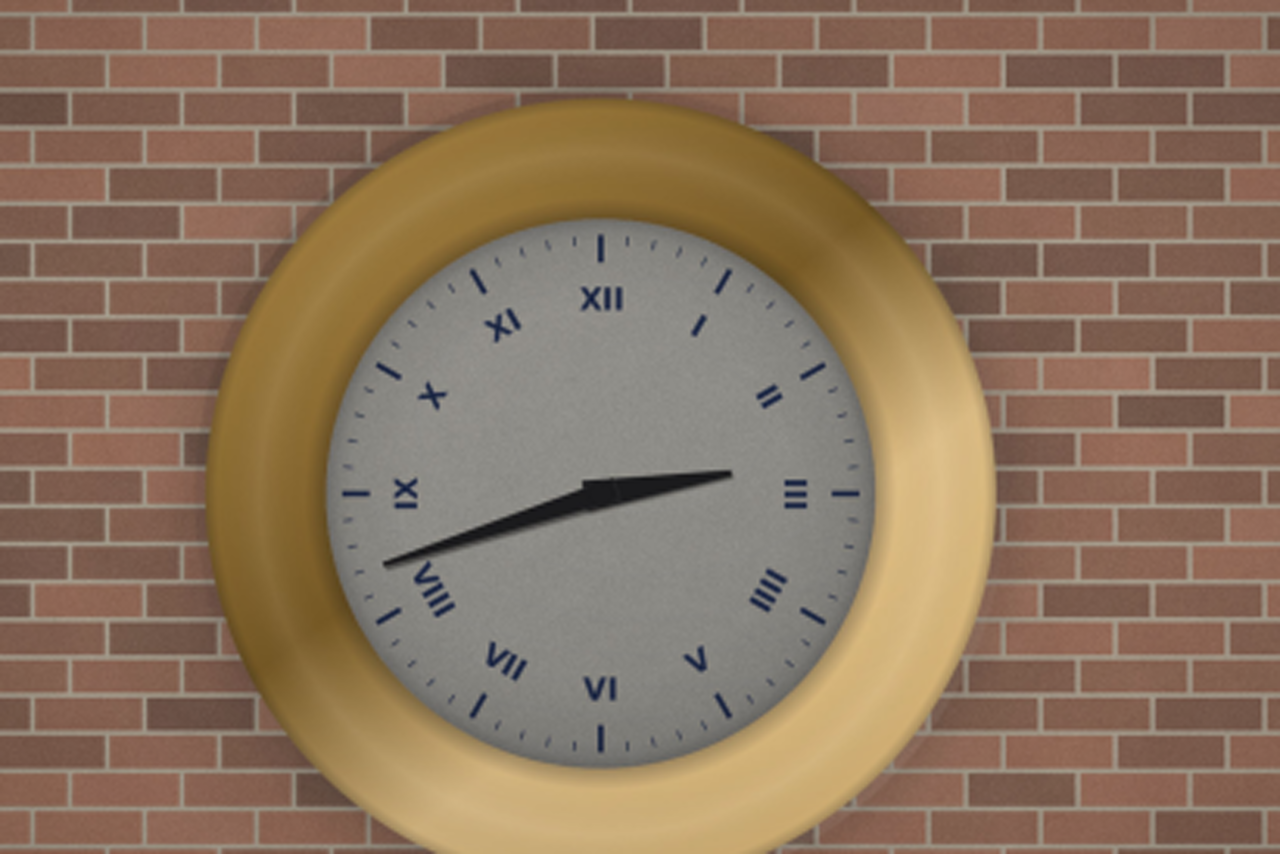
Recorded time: 2:42
